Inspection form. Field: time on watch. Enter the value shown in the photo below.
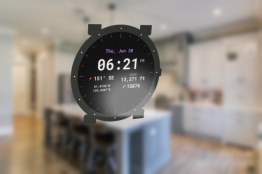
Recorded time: 6:21
